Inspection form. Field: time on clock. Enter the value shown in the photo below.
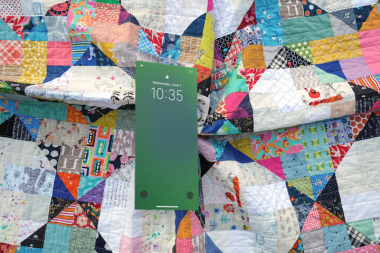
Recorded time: 10:35
